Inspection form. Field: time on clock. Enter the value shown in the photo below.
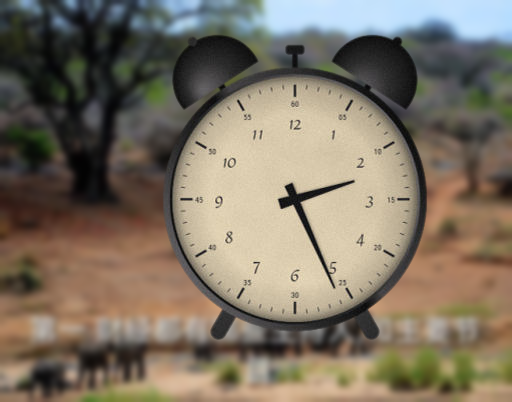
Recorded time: 2:26
